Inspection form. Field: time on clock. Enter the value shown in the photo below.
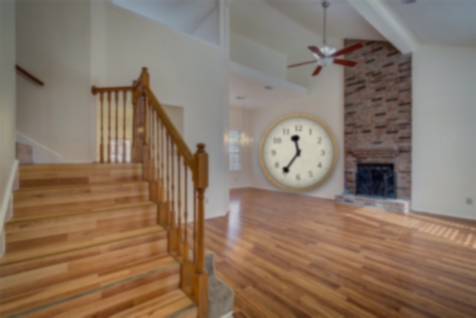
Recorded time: 11:36
